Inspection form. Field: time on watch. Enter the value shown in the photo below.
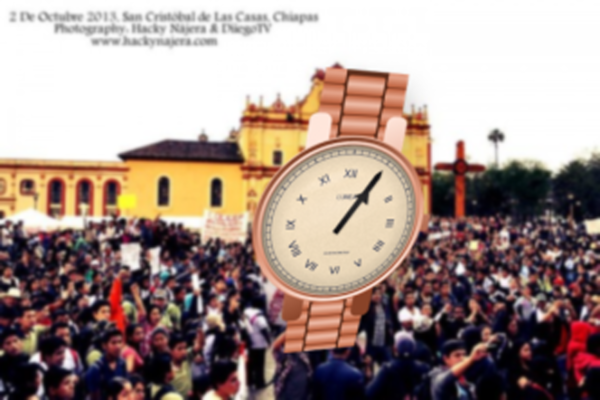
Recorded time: 1:05
